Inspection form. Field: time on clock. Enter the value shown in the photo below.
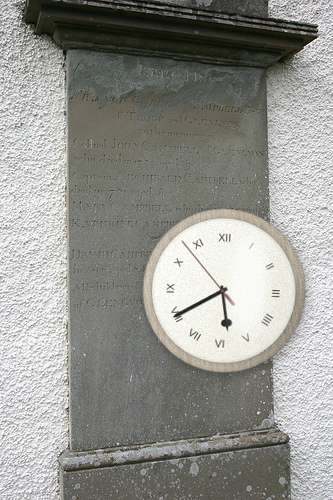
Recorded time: 5:39:53
